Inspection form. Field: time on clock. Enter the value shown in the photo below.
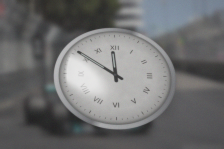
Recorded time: 11:51
